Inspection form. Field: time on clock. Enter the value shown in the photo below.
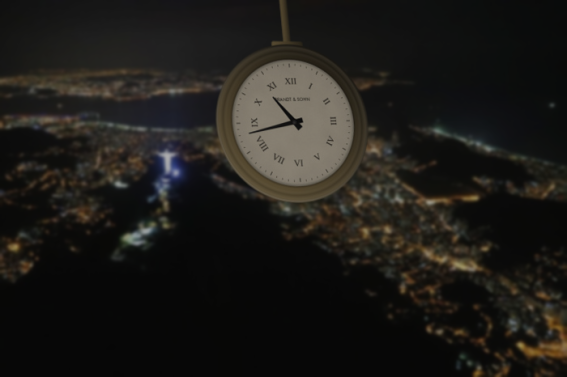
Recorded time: 10:43
